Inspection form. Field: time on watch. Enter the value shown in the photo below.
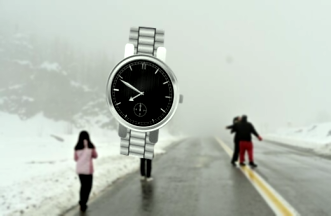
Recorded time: 7:49
